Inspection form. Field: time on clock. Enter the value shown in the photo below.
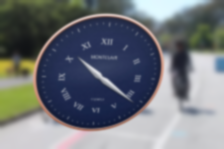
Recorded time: 10:21
